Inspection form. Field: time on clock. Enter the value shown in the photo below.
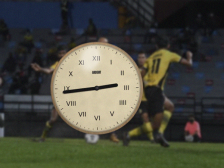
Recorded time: 2:44
